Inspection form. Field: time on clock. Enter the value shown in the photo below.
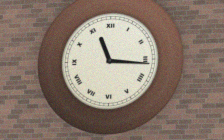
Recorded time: 11:16
